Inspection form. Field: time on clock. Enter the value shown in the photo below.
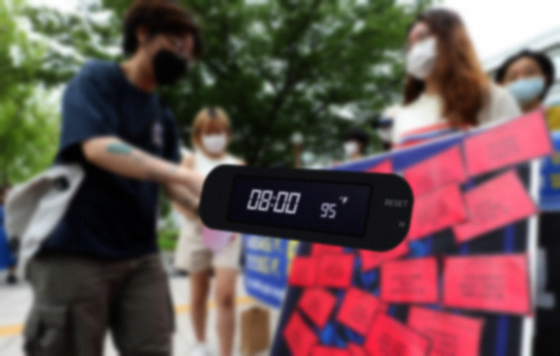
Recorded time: 8:00
